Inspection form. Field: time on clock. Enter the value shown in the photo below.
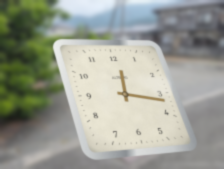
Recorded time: 12:17
